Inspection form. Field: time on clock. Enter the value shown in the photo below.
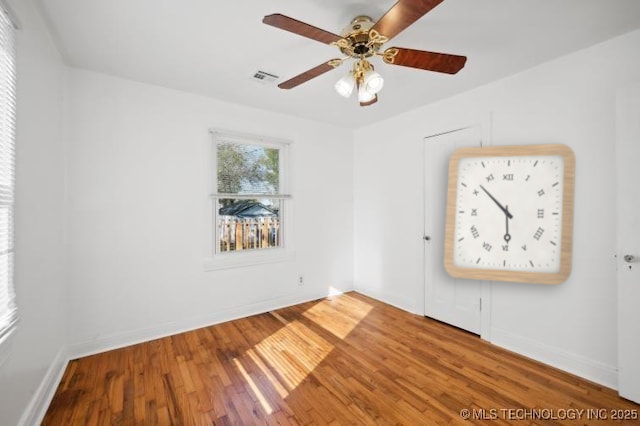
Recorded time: 5:52
